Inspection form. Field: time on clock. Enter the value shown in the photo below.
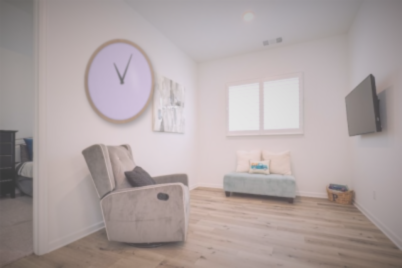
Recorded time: 11:04
